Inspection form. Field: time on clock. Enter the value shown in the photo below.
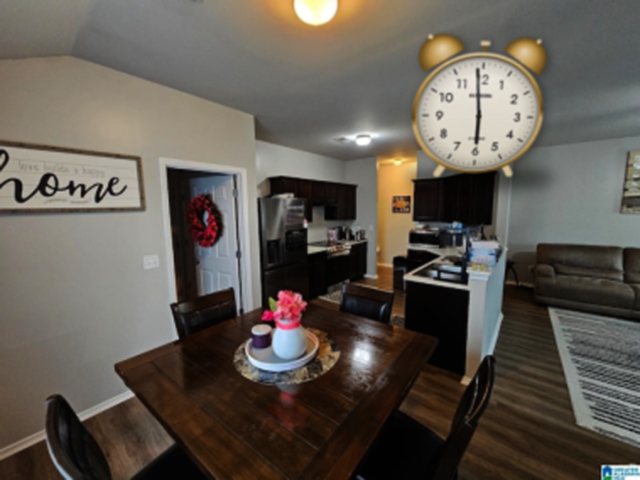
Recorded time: 5:59
